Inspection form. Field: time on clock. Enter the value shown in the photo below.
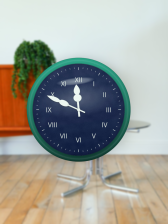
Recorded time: 11:49
